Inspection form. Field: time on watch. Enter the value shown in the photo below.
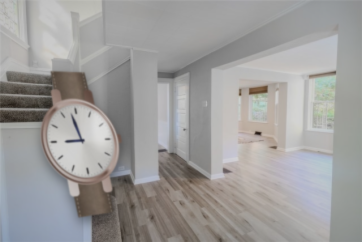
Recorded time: 8:58
